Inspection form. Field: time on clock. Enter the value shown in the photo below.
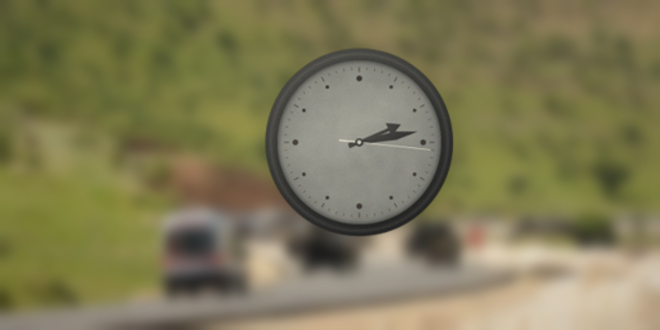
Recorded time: 2:13:16
